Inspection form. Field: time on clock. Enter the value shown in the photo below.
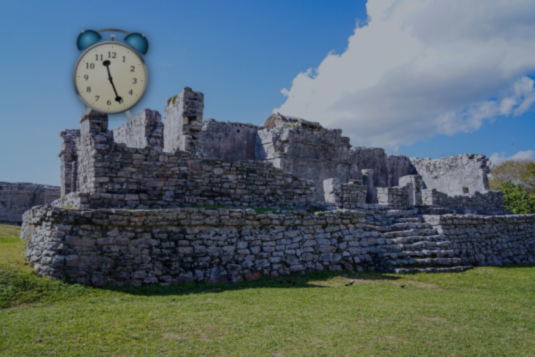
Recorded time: 11:26
